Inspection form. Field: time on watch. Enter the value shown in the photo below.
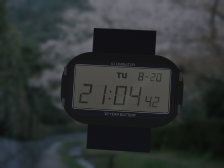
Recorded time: 21:04:42
